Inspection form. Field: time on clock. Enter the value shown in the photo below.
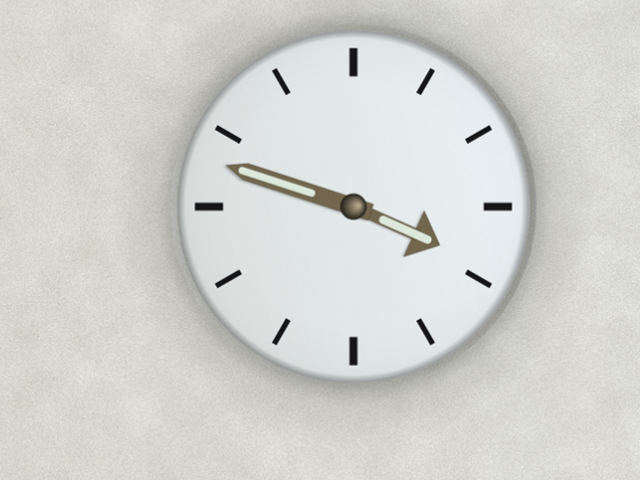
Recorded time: 3:48
